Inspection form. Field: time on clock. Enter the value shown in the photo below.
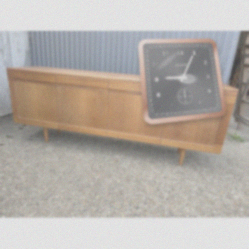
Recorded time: 9:05
